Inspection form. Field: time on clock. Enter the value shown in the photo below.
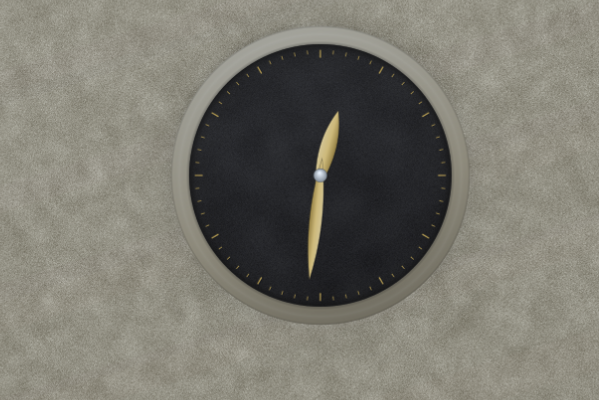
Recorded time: 12:31
